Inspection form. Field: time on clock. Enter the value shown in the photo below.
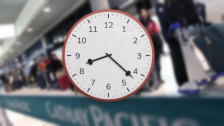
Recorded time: 8:22
